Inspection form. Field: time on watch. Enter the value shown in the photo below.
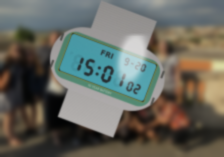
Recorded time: 15:01:02
